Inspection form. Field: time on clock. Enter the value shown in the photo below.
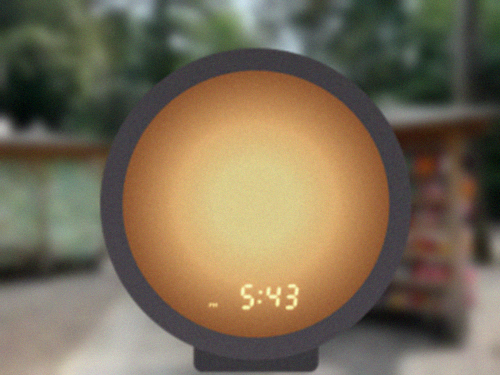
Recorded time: 5:43
